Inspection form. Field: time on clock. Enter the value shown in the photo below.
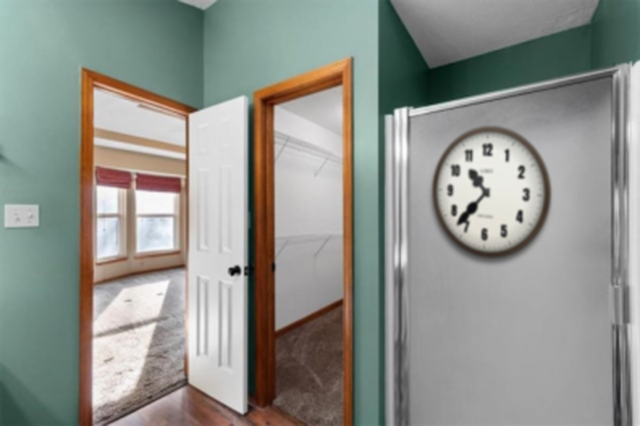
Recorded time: 10:37
